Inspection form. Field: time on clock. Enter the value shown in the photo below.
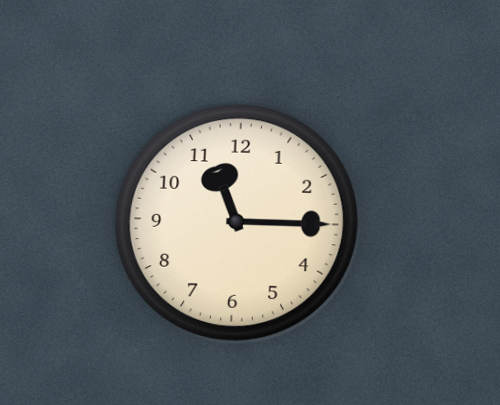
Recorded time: 11:15
